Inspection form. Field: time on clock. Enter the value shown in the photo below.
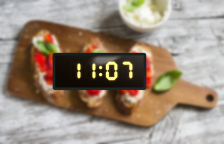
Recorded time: 11:07
